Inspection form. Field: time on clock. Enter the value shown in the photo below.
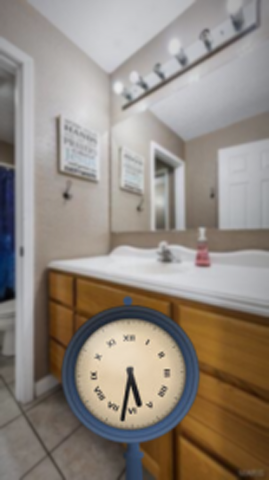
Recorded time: 5:32
